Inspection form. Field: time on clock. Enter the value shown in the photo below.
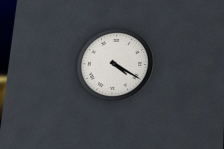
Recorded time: 4:20
